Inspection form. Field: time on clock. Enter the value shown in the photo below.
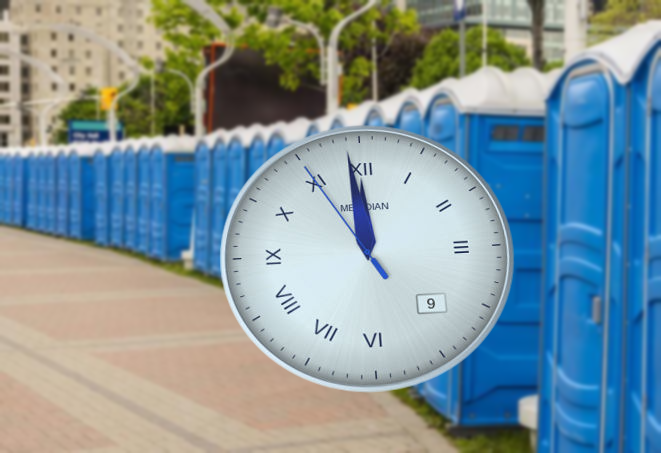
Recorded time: 11:58:55
